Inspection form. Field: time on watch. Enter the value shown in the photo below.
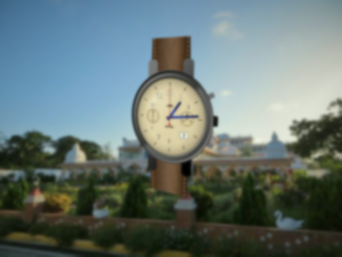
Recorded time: 1:14
